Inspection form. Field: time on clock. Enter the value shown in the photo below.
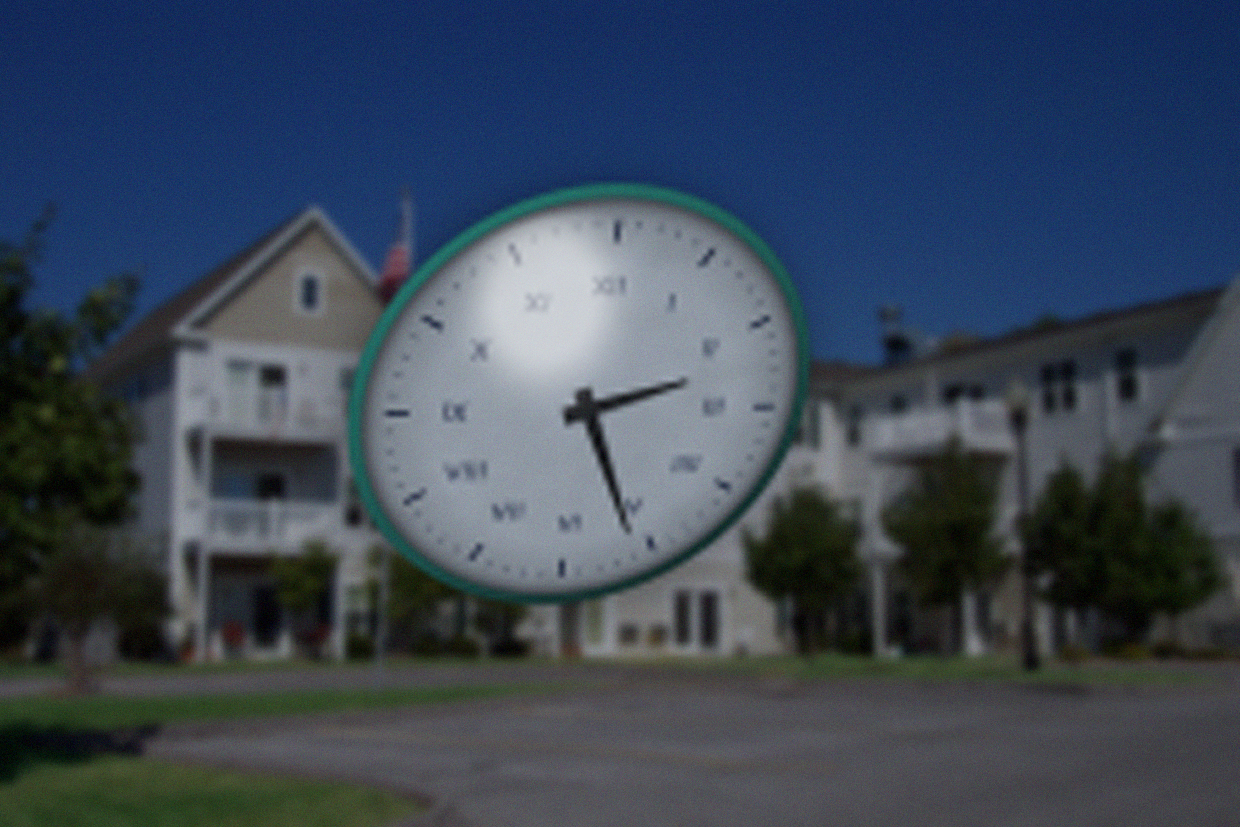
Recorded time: 2:26
